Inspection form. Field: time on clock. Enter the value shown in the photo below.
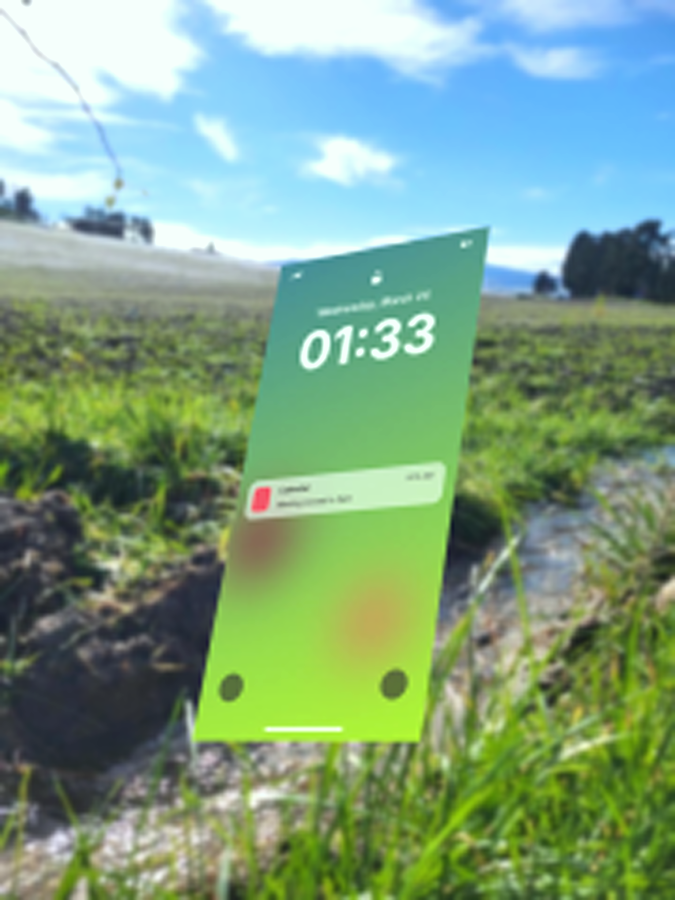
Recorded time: 1:33
